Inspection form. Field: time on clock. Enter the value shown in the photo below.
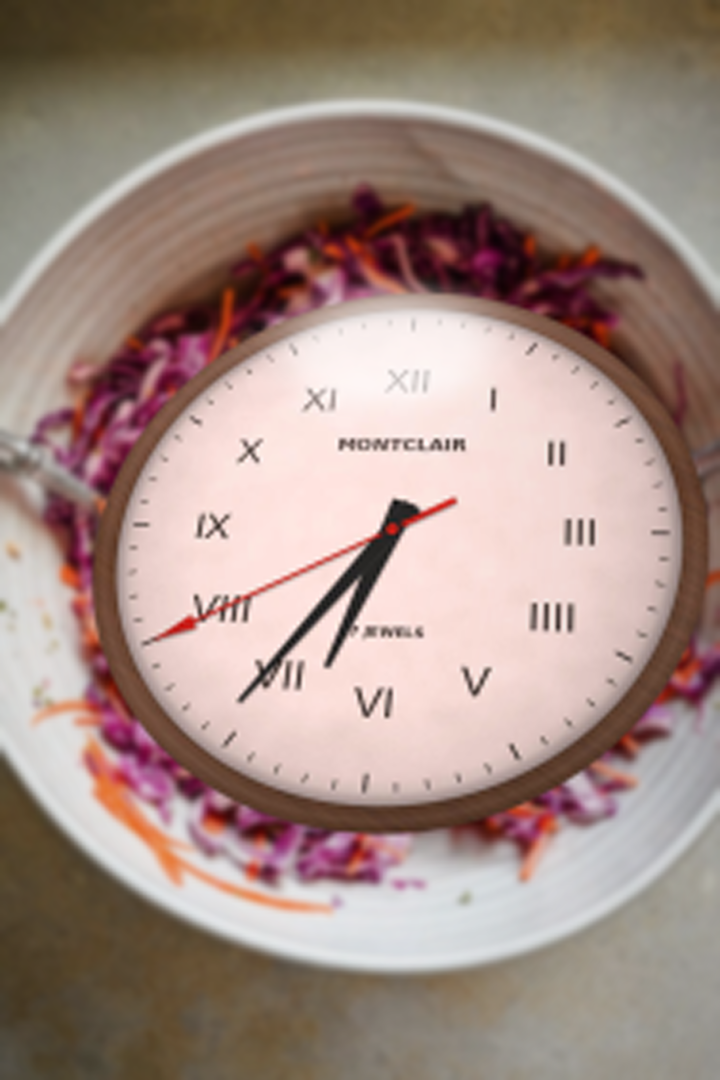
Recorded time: 6:35:40
